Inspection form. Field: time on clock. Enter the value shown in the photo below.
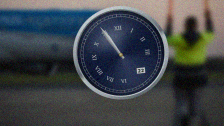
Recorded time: 10:55
